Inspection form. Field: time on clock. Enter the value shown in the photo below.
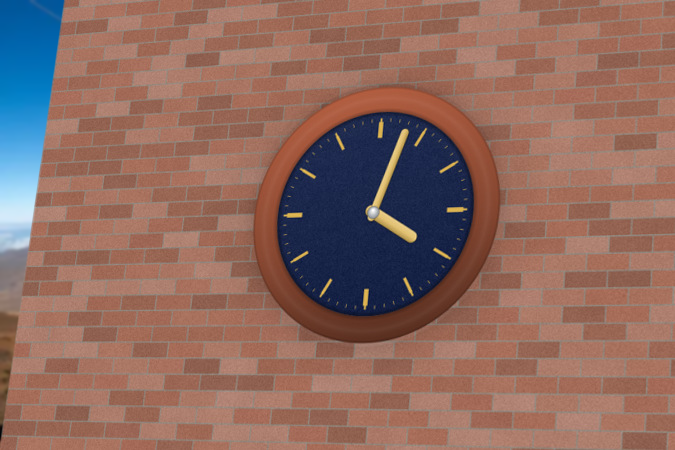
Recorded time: 4:03
